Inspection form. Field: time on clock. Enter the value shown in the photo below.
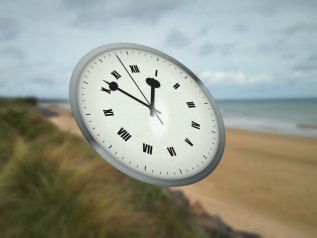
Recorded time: 12:51:58
